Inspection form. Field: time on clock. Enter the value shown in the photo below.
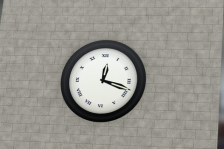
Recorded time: 12:18
